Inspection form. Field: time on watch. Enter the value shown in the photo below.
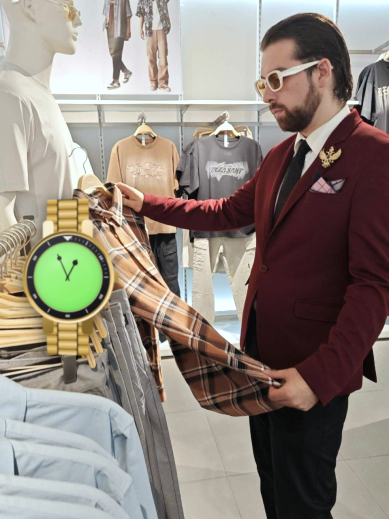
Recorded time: 12:56
